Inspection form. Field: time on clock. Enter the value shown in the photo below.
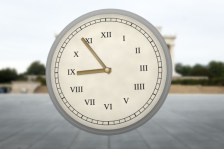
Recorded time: 8:54
